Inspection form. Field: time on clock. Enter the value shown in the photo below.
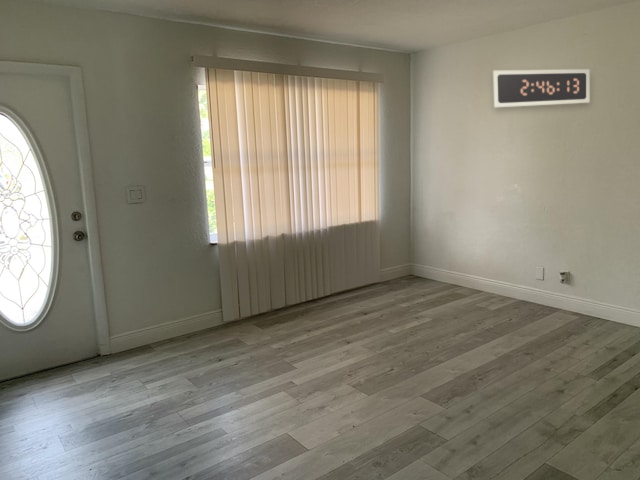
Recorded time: 2:46:13
